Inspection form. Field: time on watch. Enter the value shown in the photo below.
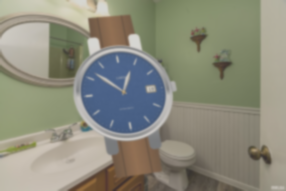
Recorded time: 12:52
